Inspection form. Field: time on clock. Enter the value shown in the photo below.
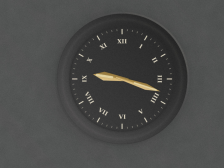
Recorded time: 9:18
